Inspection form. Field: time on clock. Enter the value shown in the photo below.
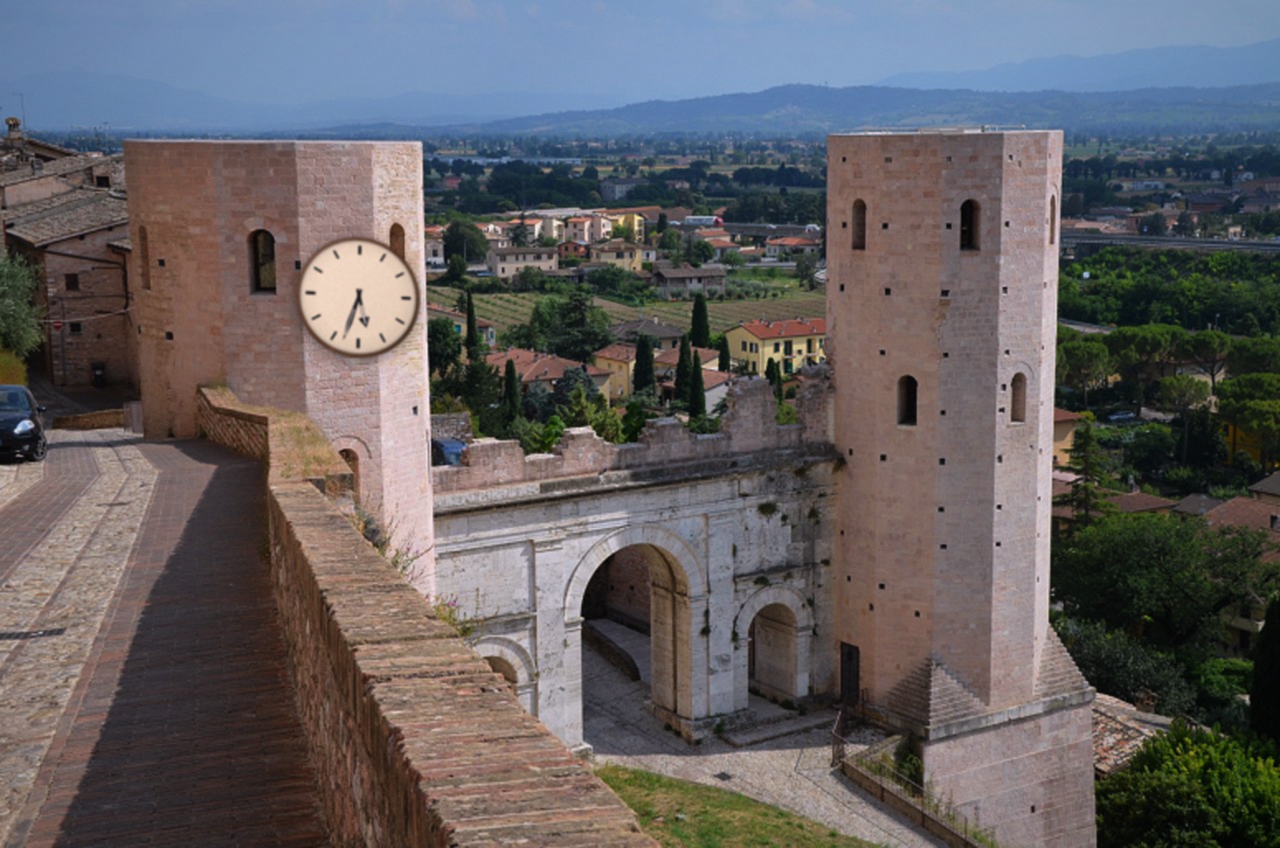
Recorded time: 5:33
